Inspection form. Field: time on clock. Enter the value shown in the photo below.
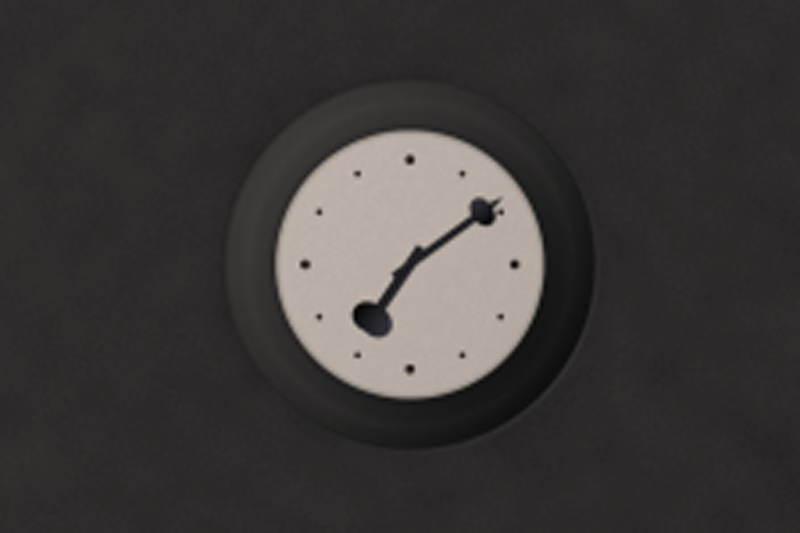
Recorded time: 7:09
